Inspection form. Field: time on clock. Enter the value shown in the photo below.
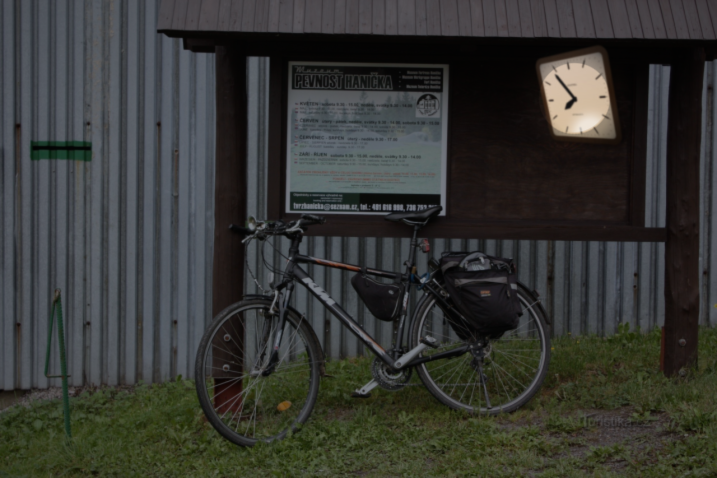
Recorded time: 7:54
